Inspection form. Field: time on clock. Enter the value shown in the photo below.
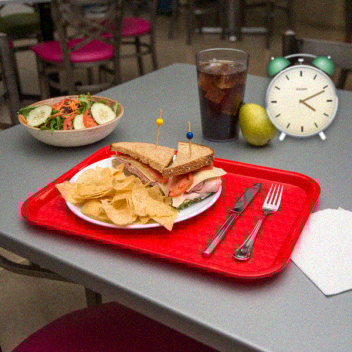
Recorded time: 4:11
